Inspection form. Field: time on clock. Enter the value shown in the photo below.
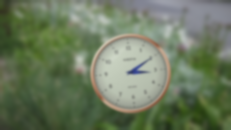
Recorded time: 3:10
